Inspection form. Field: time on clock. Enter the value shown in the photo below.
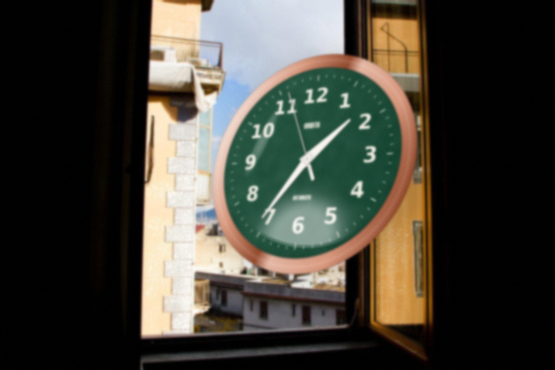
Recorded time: 1:35:56
